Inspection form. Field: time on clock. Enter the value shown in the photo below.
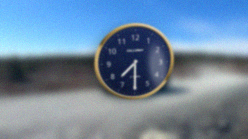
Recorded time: 7:30
